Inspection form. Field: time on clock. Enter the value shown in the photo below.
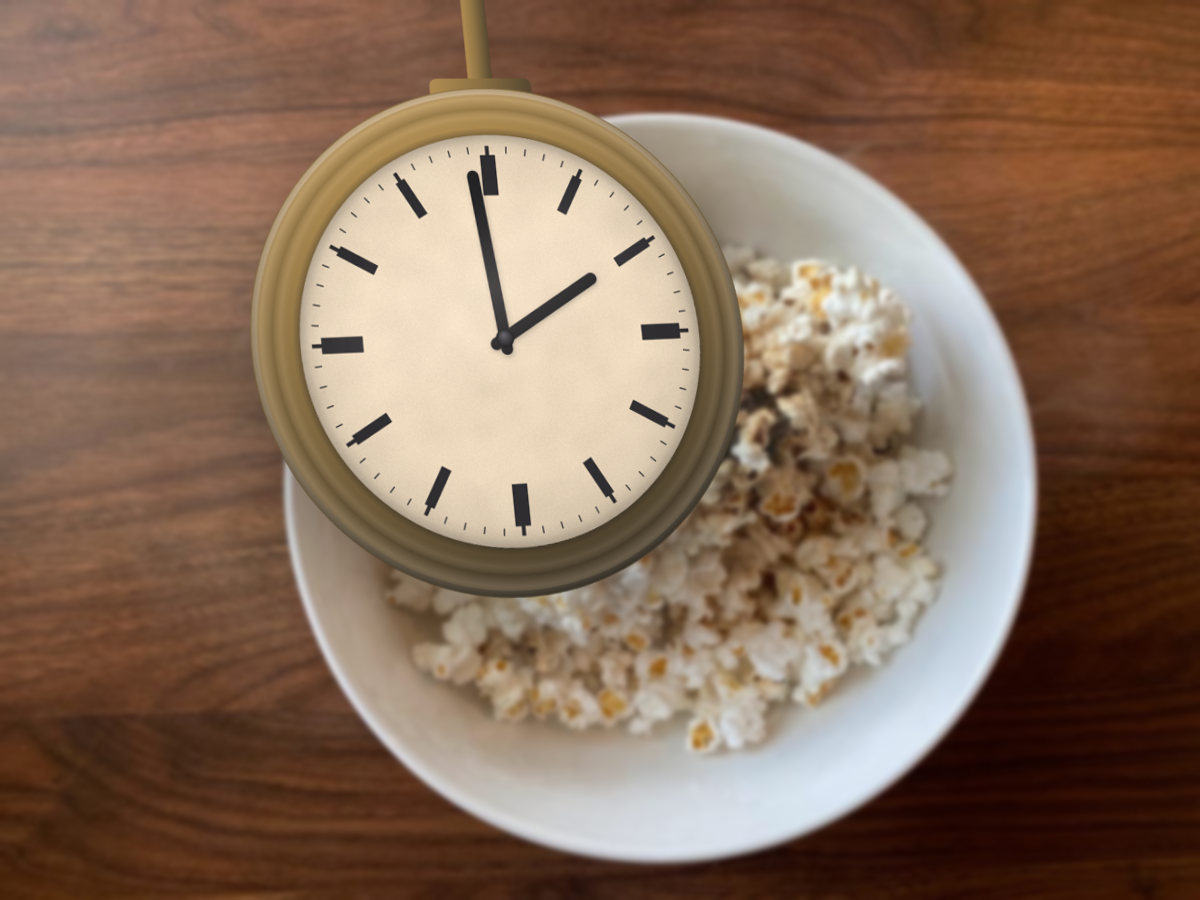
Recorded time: 1:59
